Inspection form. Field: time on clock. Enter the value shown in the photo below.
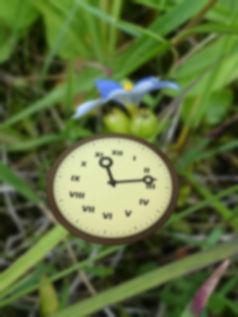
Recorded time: 11:13
